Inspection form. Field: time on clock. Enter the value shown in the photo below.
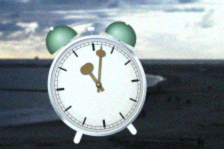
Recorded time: 11:02
